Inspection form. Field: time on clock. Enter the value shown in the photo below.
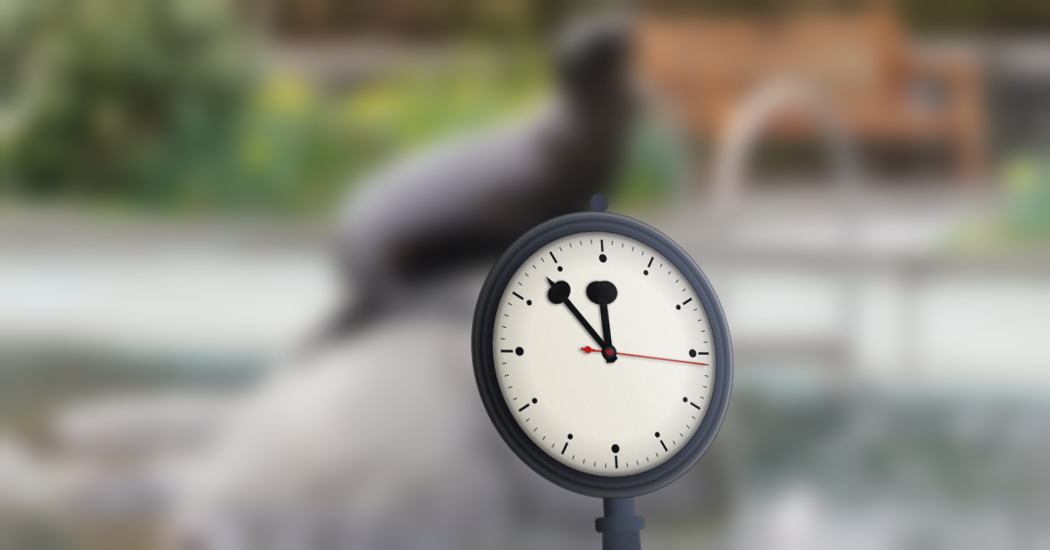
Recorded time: 11:53:16
